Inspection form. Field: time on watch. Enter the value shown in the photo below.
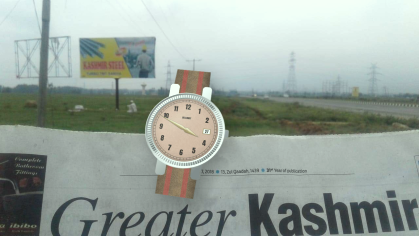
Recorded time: 3:49
